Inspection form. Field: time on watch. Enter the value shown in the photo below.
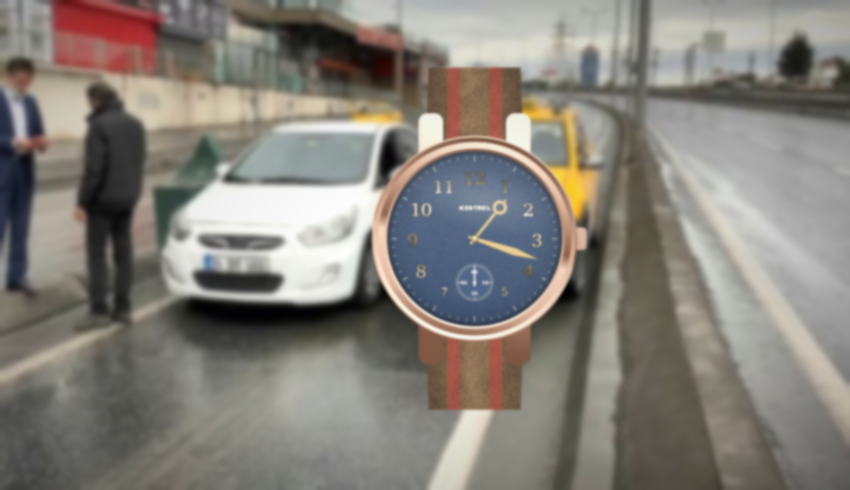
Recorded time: 1:18
